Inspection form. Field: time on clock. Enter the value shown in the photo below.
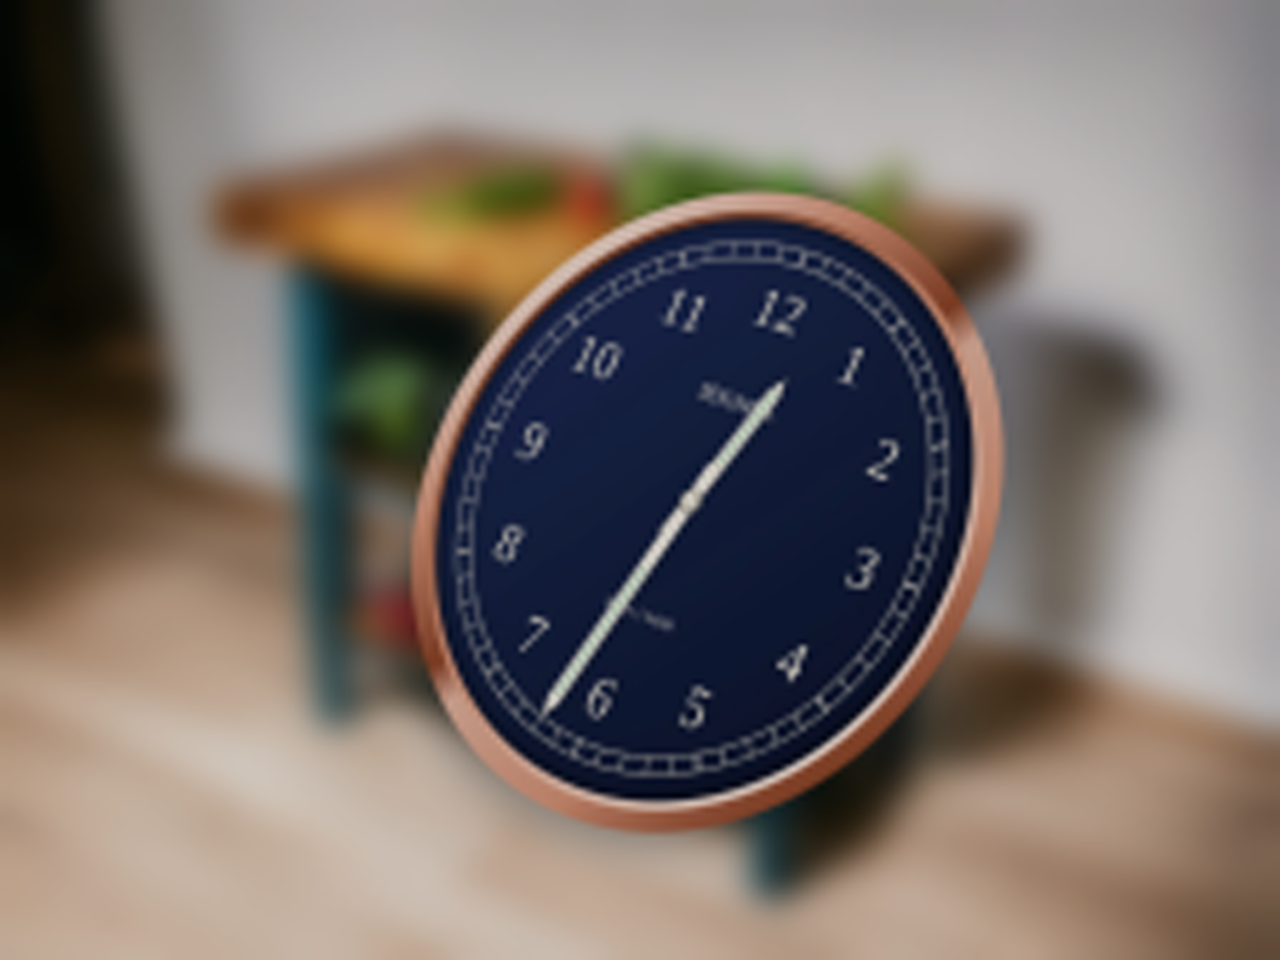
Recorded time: 12:32
